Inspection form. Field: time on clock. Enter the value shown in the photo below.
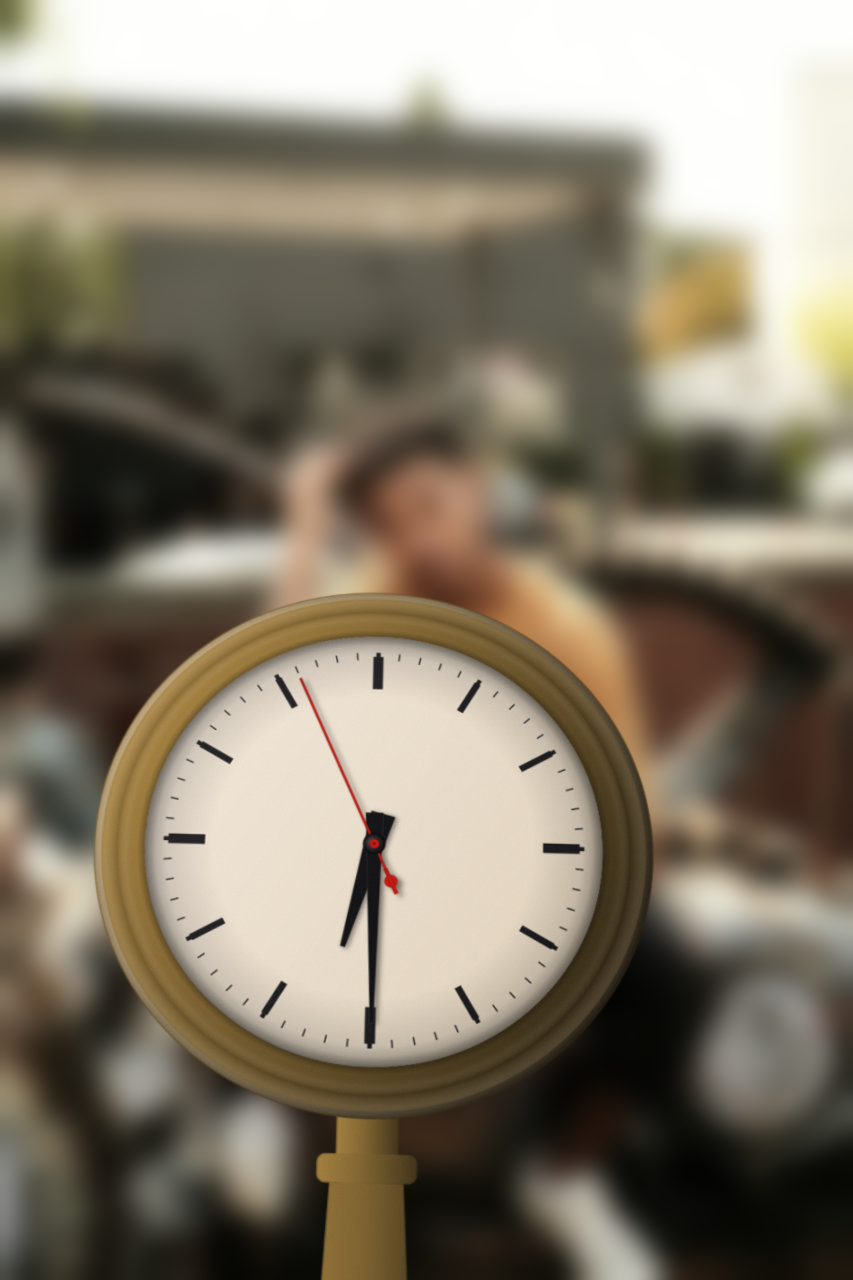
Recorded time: 6:29:56
